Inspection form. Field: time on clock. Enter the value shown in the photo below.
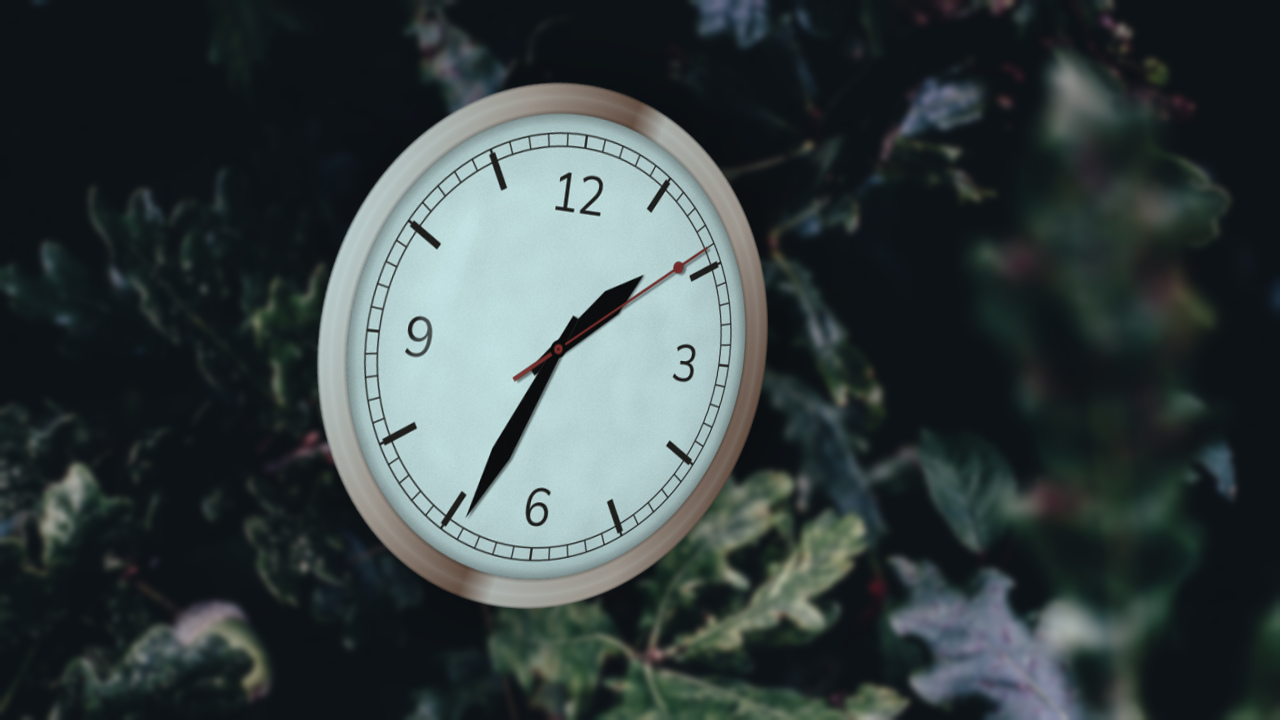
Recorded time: 1:34:09
